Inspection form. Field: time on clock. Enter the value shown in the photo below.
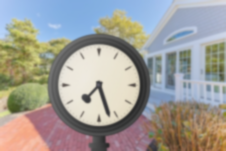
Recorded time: 7:27
